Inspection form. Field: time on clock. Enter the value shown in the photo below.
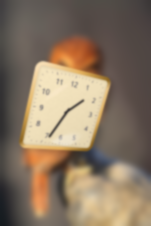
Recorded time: 1:34
